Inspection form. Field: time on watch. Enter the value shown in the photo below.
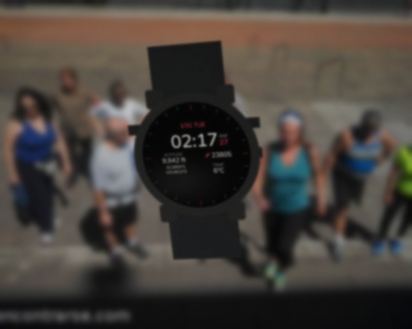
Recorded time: 2:17
